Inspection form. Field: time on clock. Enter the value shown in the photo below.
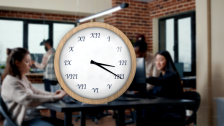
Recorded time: 3:20
